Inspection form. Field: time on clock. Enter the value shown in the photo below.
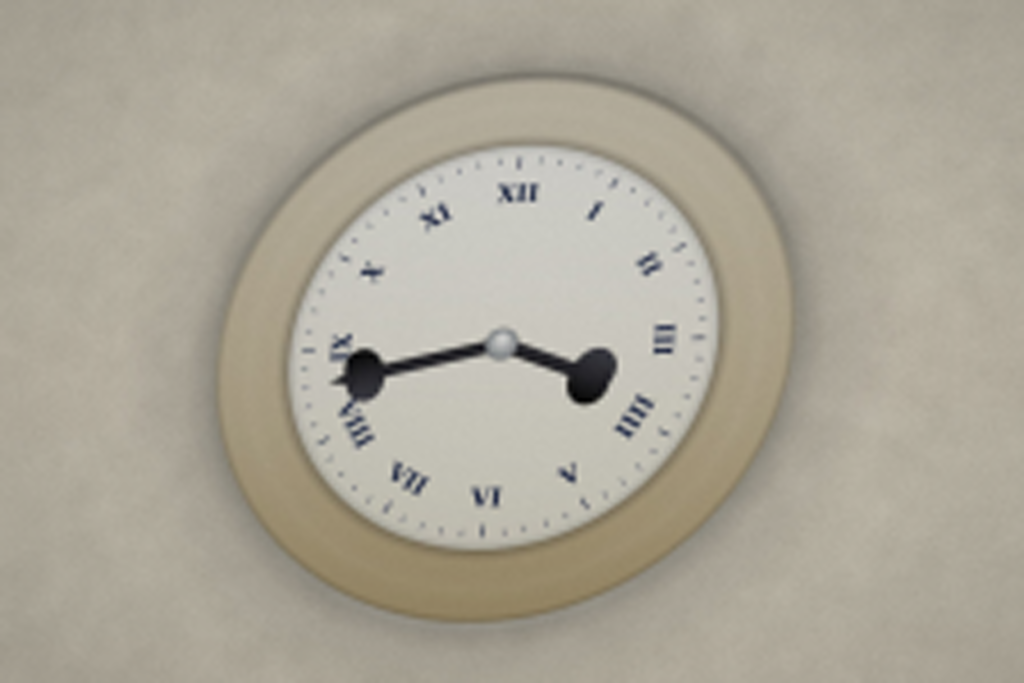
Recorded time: 3:43
